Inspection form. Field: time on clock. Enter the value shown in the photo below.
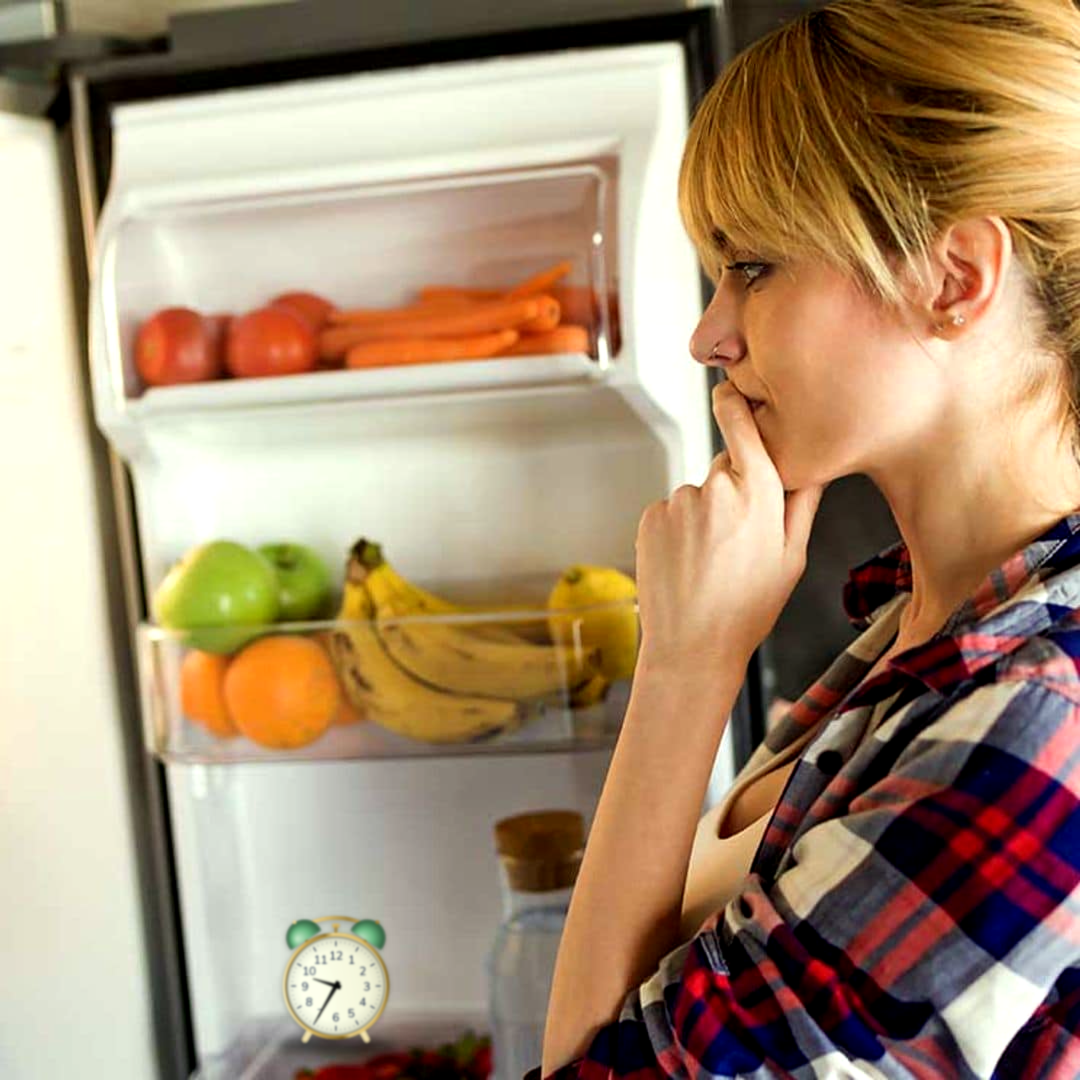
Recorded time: 9:35
